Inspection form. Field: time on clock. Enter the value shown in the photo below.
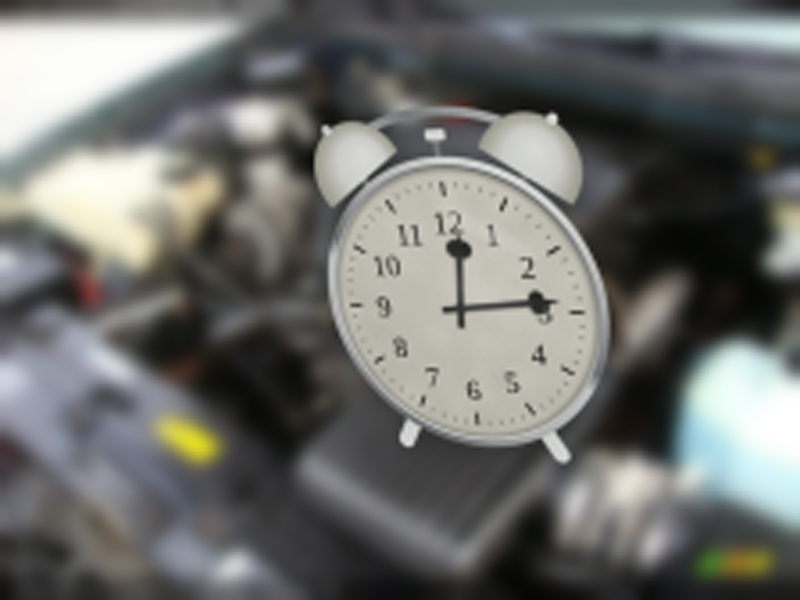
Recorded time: 12:14
